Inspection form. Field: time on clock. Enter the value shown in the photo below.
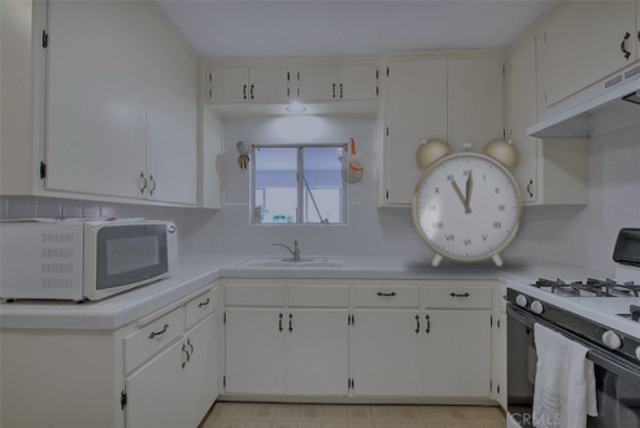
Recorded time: 11:01
